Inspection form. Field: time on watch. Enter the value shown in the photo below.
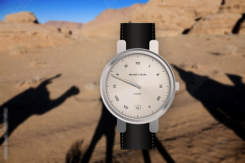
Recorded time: 9:49
